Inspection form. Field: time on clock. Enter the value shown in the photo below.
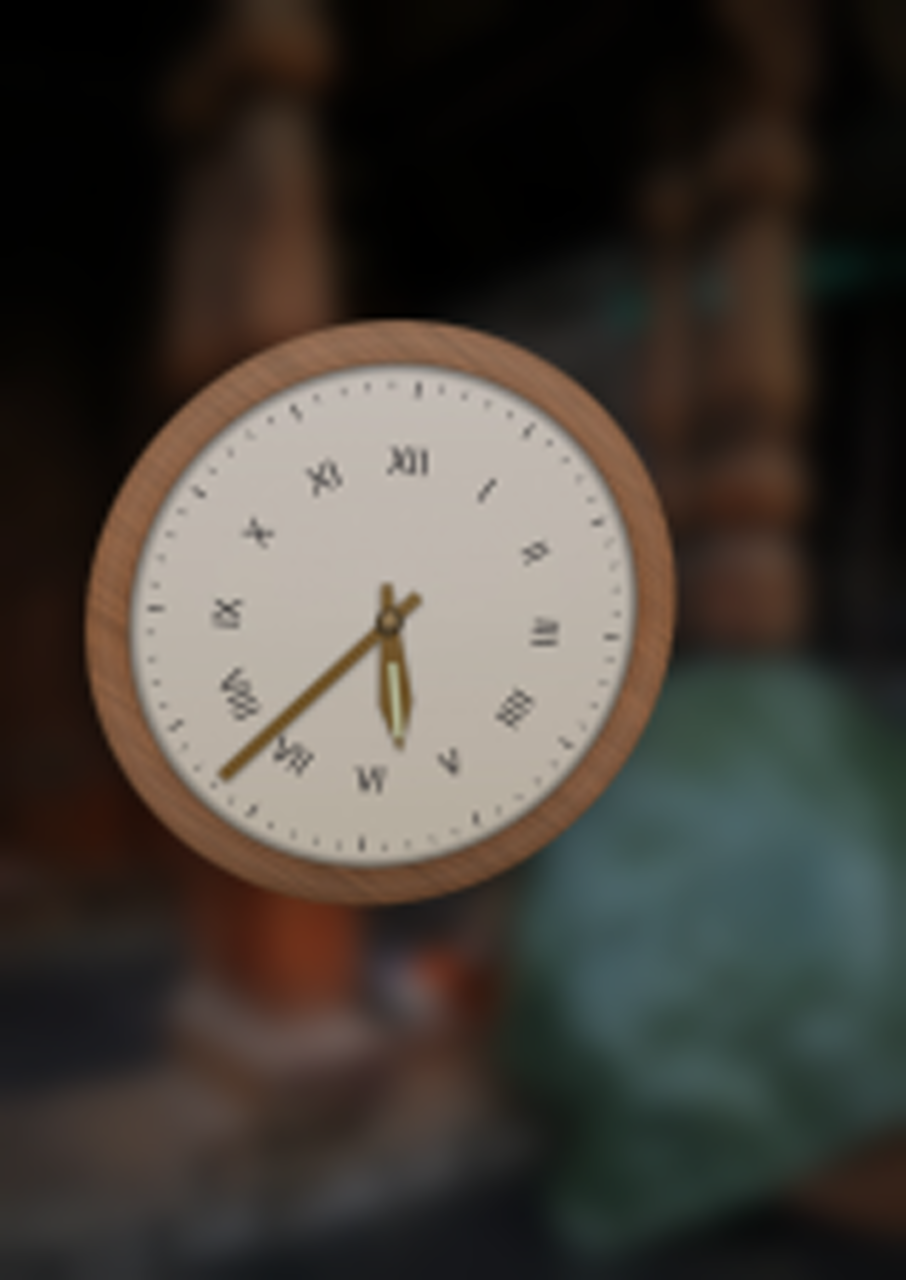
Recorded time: 5:37
